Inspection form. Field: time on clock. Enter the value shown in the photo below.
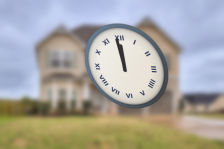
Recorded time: 11:59
